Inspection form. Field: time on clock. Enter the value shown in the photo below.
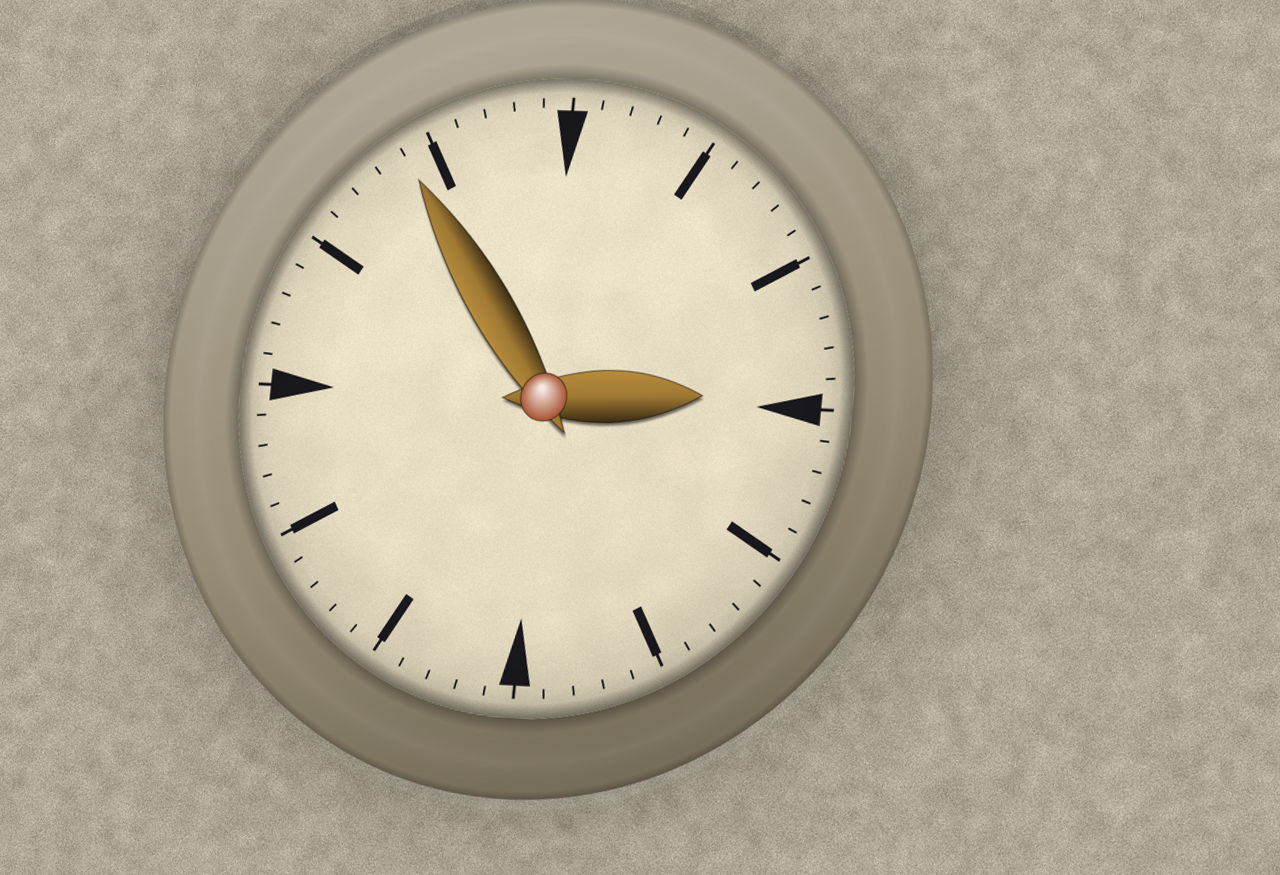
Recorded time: 2:54
